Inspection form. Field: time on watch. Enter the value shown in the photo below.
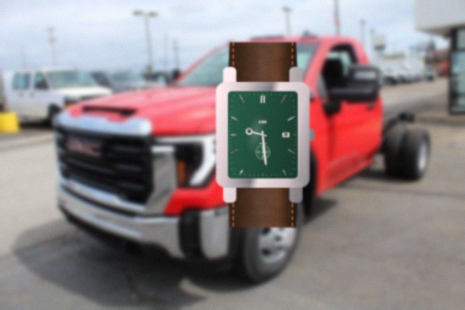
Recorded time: 9:29
